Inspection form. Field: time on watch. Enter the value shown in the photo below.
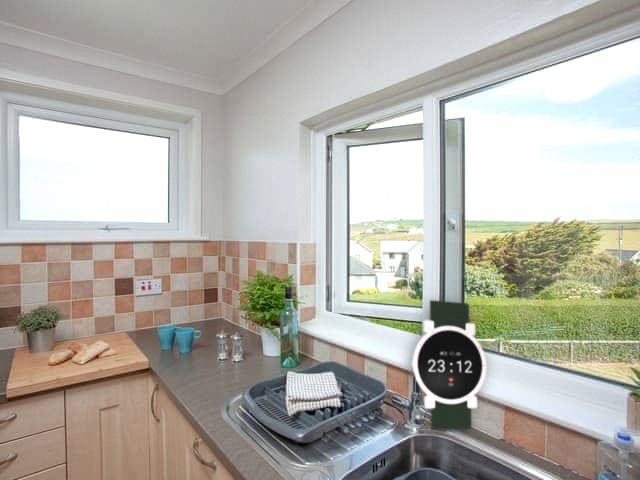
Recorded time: 23:12
